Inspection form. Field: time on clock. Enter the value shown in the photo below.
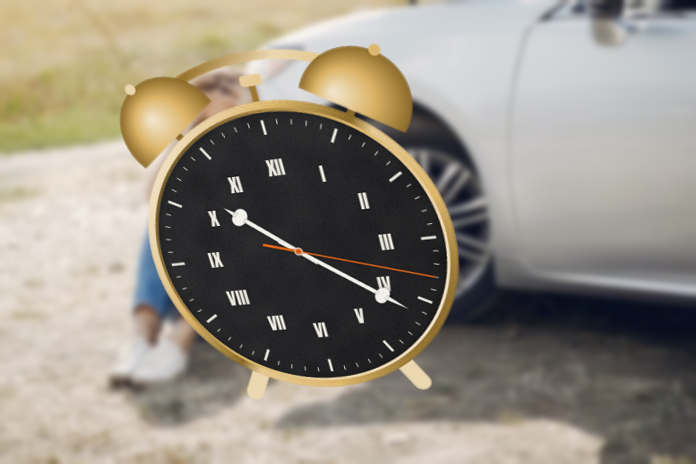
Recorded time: 10:21:18
